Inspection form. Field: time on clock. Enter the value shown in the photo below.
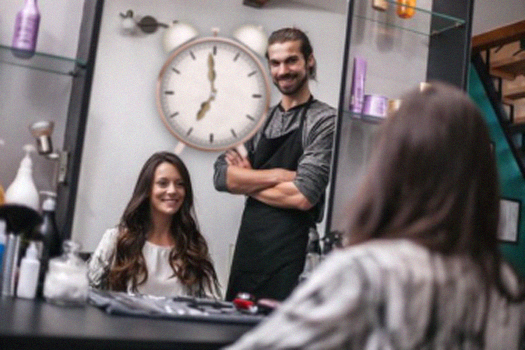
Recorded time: 6:59
